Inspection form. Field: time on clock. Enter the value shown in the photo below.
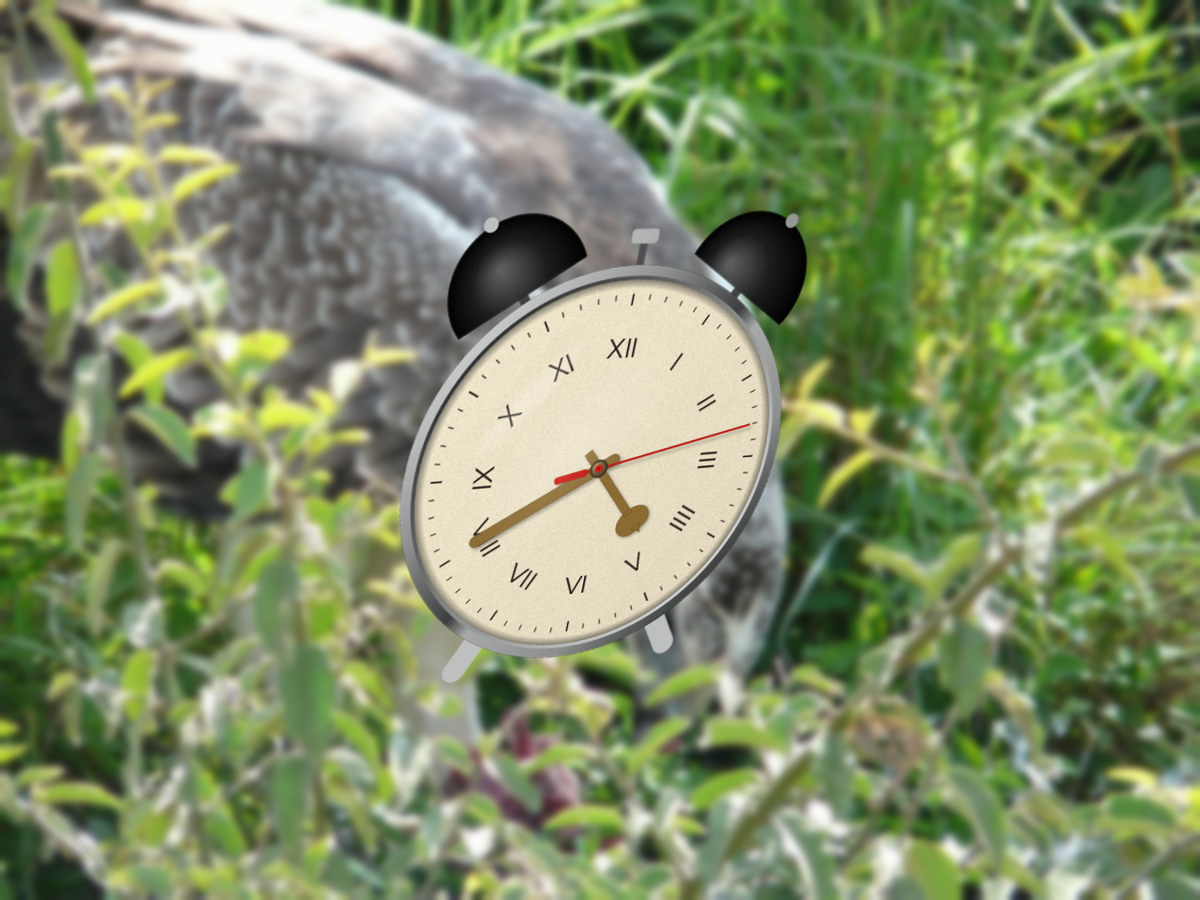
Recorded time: 4:40:13
